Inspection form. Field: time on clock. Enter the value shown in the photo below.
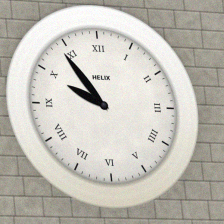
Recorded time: 9:54
